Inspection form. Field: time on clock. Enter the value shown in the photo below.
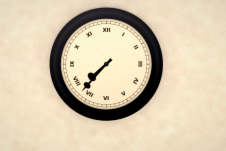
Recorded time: 7:37
